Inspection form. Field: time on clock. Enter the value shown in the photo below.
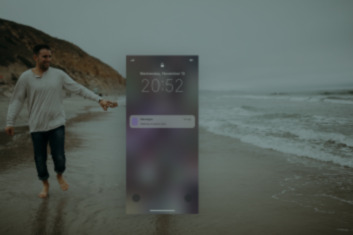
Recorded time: 20:52
